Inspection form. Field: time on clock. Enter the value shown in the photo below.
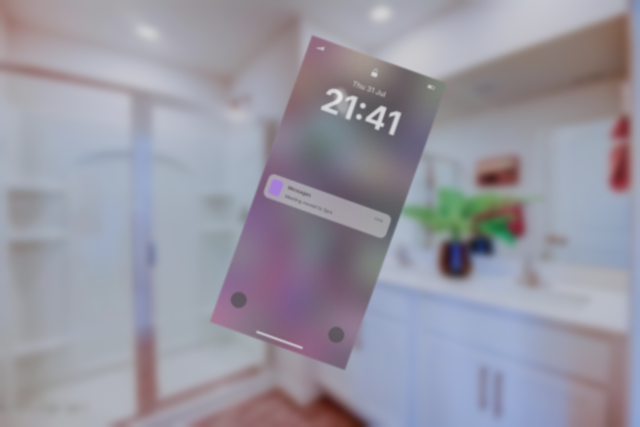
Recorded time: 21:41
